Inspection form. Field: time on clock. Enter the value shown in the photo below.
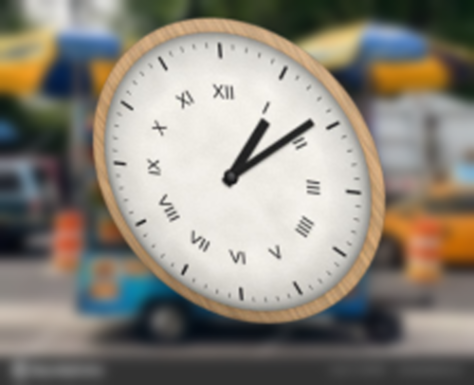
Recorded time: 1:09
